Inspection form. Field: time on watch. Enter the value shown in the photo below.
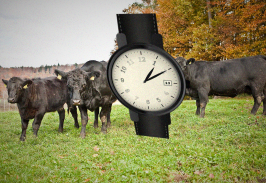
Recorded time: 1:10
